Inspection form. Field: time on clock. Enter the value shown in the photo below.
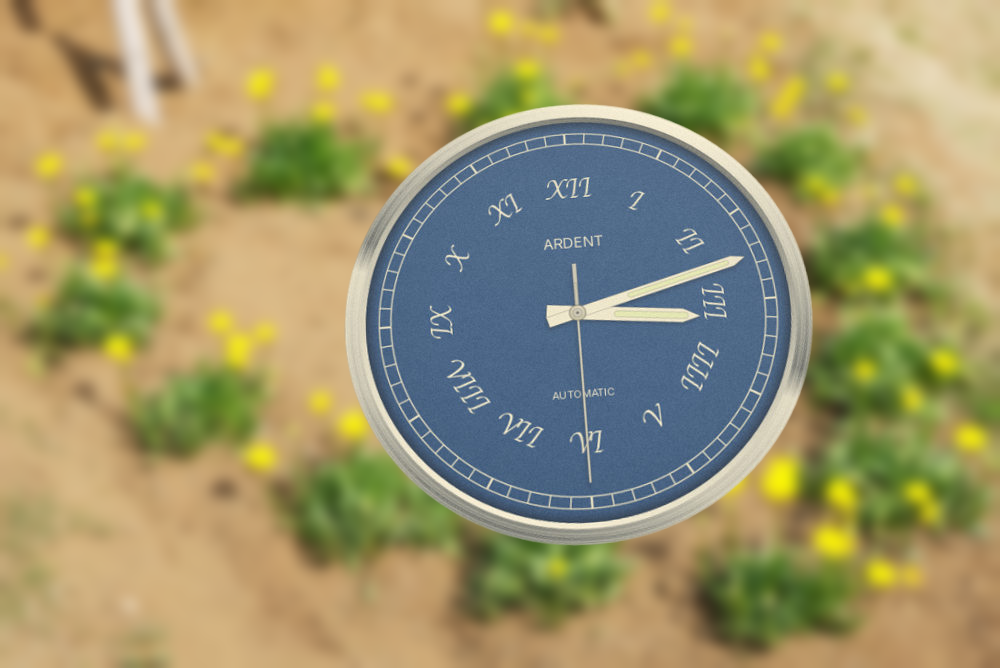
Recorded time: 3:12:30
